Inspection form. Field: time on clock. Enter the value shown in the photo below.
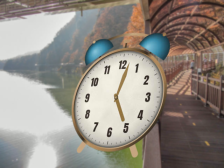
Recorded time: 5:02
